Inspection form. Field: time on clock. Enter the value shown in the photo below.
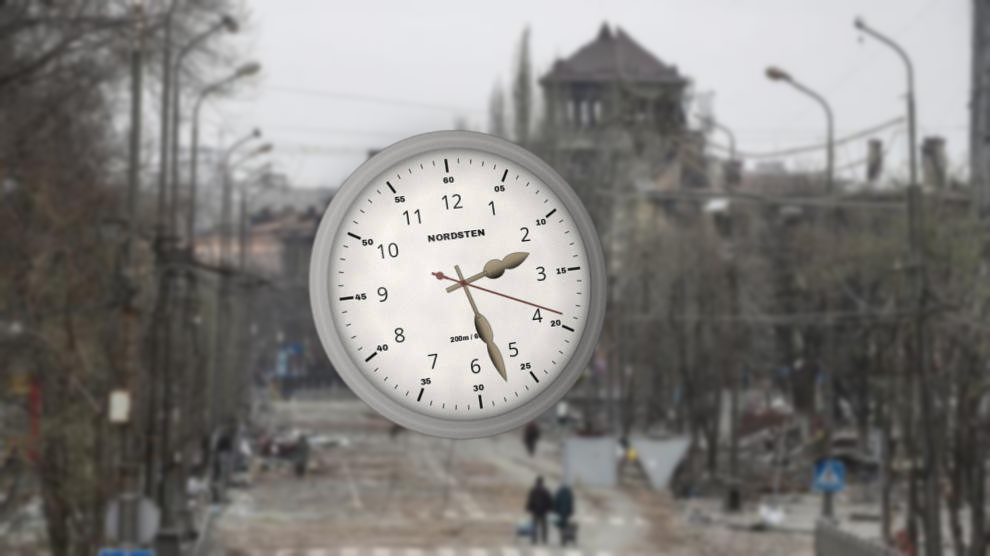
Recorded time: 2:27:19
